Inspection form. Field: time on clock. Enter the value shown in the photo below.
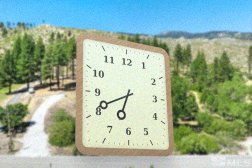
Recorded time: 6:41
